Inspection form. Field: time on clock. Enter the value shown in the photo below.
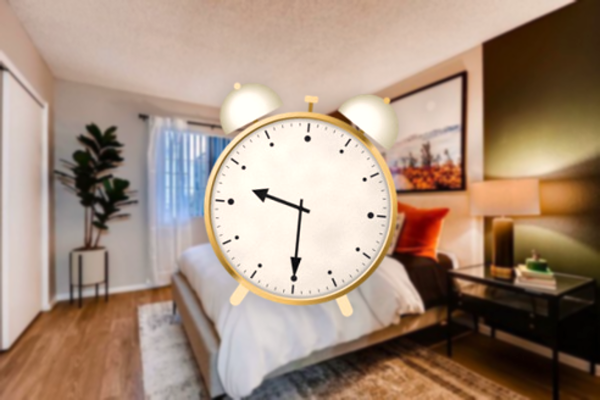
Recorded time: 9:30
